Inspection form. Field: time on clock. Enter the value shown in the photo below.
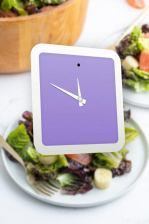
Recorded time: 11:49
